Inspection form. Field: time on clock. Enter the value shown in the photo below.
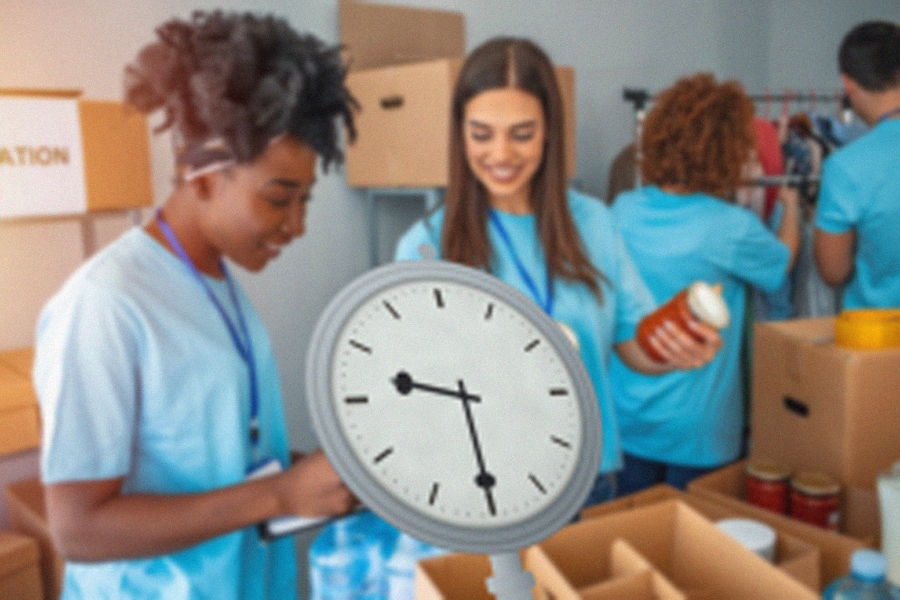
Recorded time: 9:30
